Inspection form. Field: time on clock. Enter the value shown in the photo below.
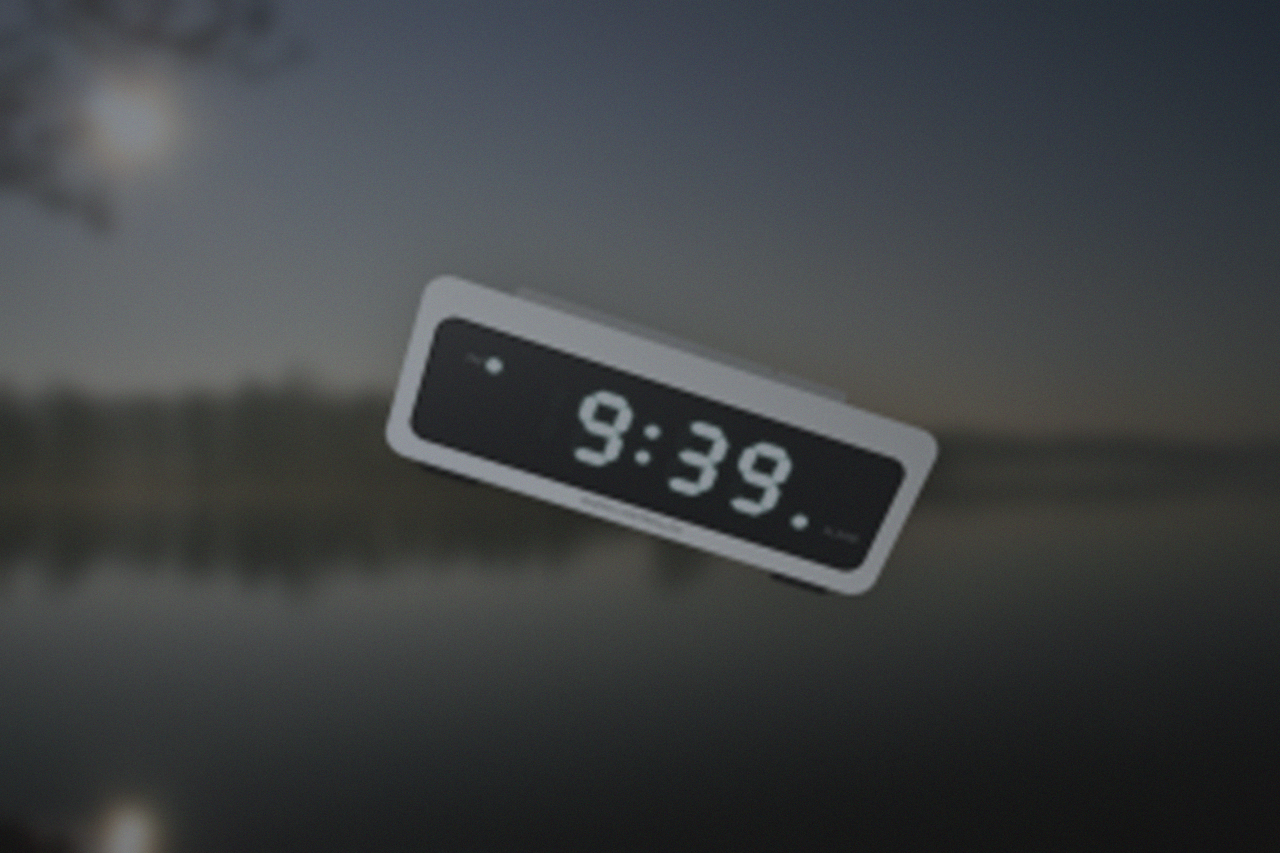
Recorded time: 9:39
